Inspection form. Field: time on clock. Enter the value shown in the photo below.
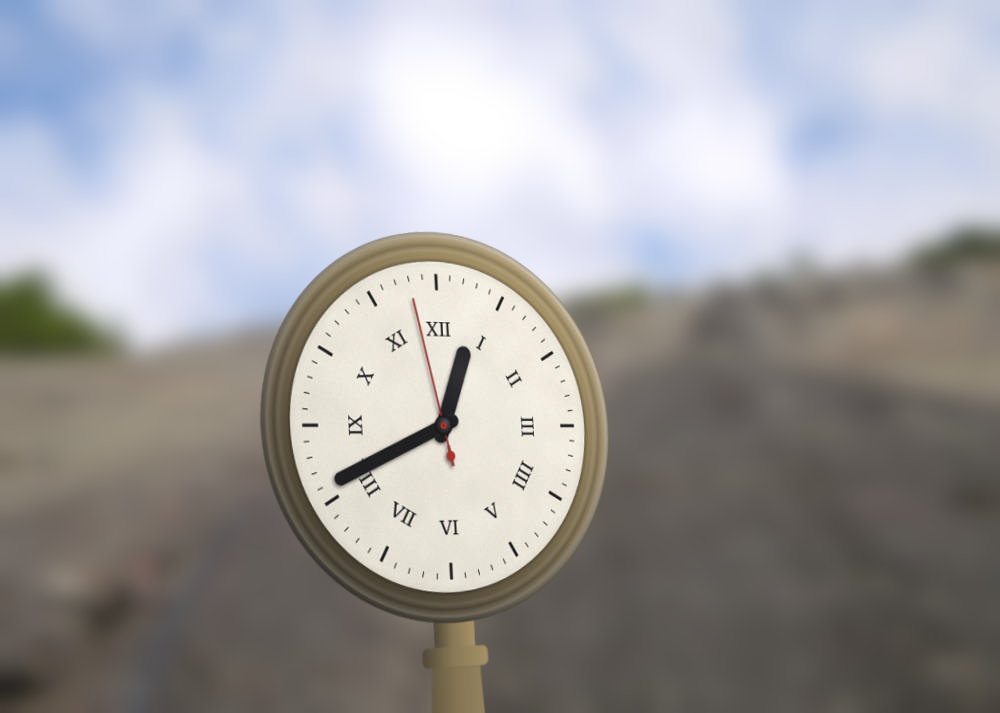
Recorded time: 12:40:58
